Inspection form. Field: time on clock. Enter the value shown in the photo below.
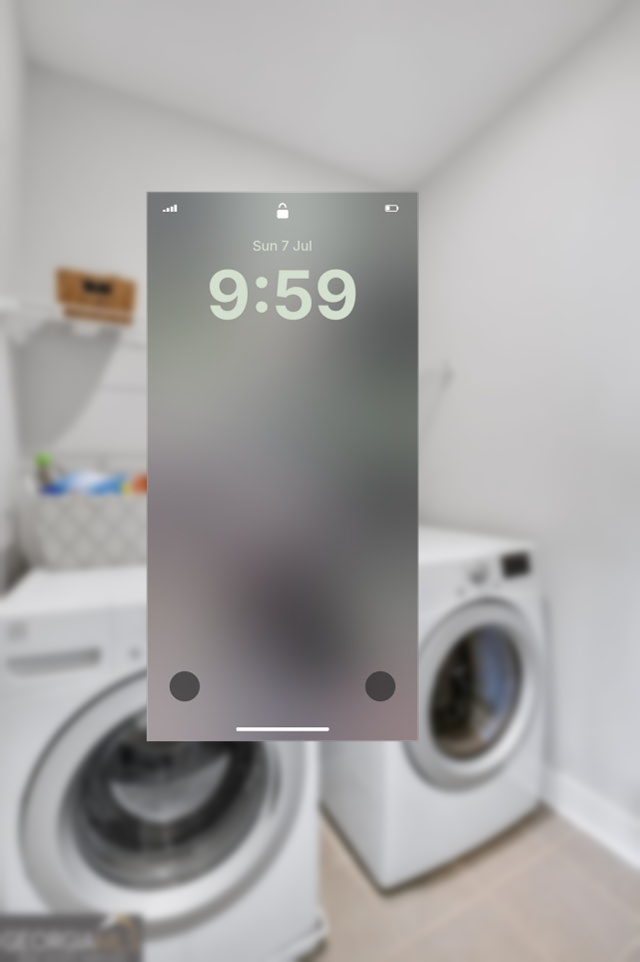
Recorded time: 9:59
